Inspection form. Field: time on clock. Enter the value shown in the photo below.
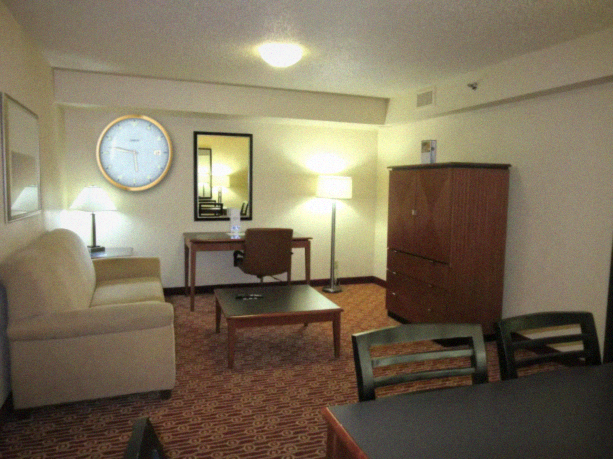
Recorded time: 5:47
